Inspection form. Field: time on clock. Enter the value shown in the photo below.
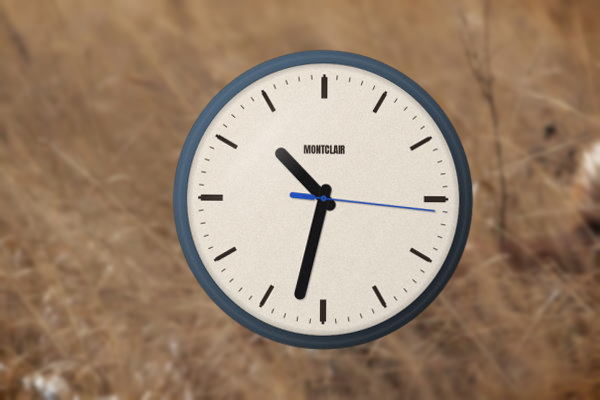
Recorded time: 10:32:16
